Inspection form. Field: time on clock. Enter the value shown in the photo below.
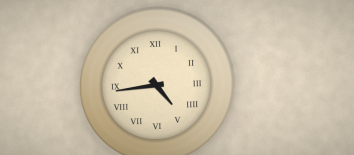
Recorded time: 4:44
